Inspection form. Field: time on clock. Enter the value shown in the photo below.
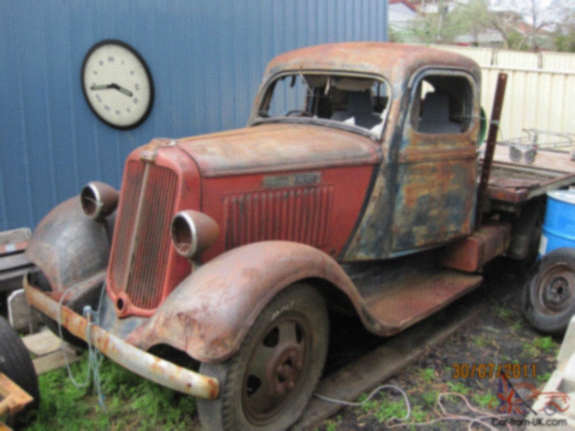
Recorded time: 3:44
